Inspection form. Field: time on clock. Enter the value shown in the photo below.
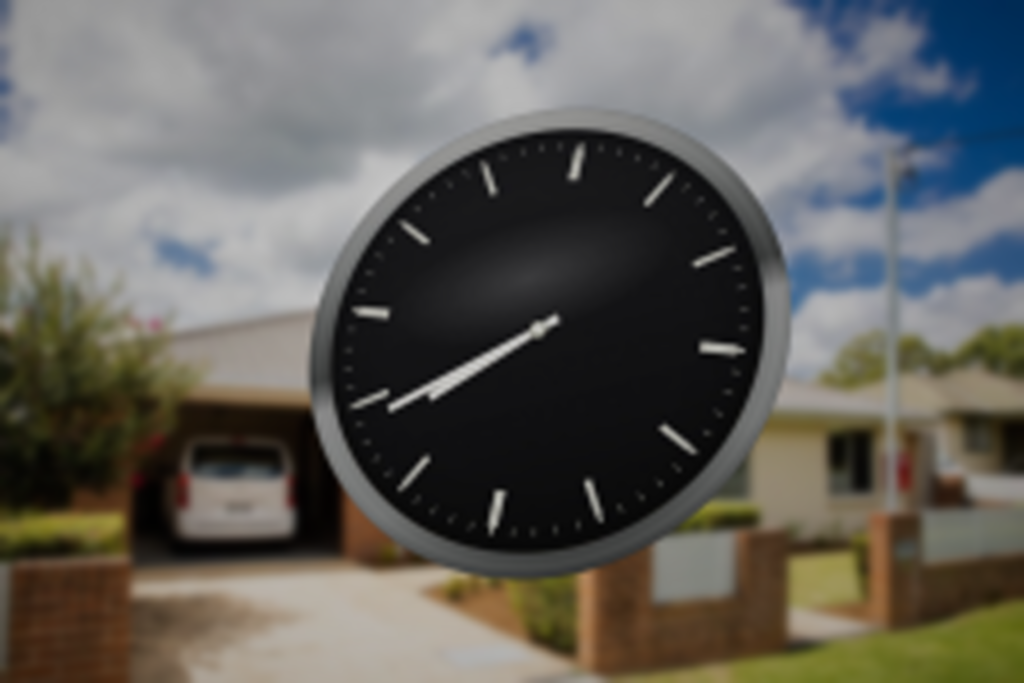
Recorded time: 7:39
